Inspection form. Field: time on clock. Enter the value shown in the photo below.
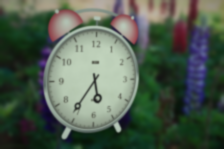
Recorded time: 5:36
